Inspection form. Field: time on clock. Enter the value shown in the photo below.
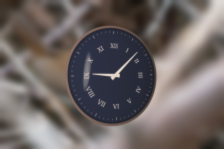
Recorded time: 9:08
